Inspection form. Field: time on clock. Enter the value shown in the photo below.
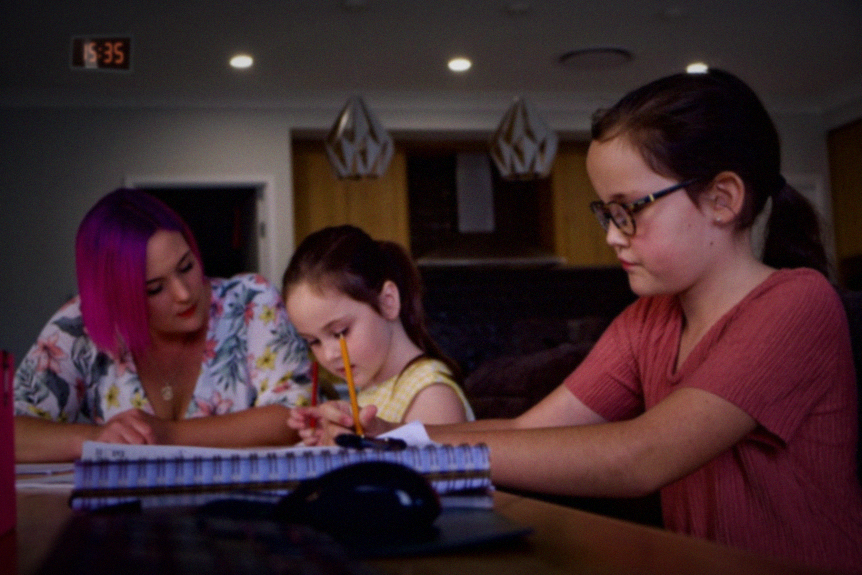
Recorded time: 15:35
